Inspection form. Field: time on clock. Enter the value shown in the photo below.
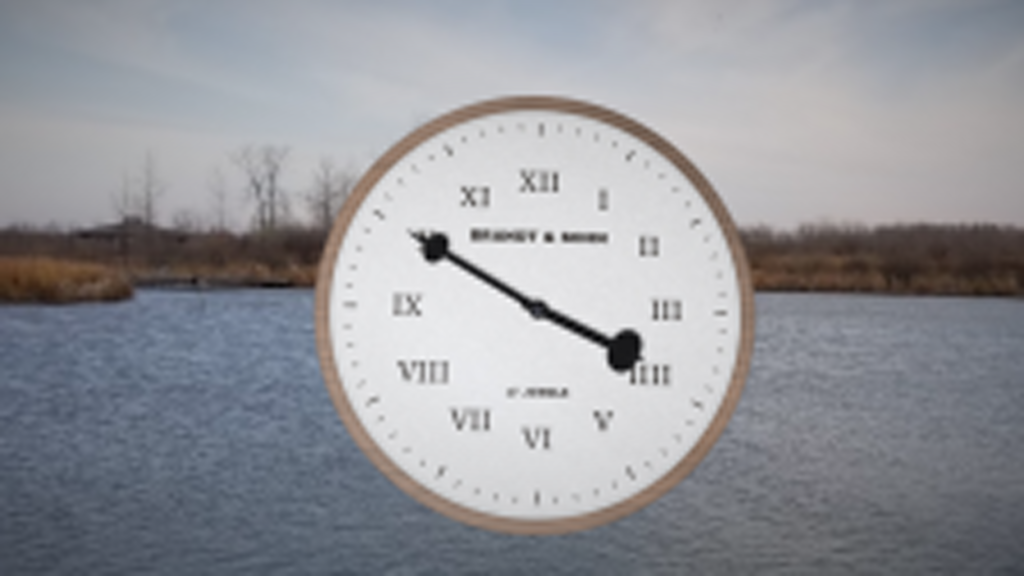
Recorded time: 3:50
